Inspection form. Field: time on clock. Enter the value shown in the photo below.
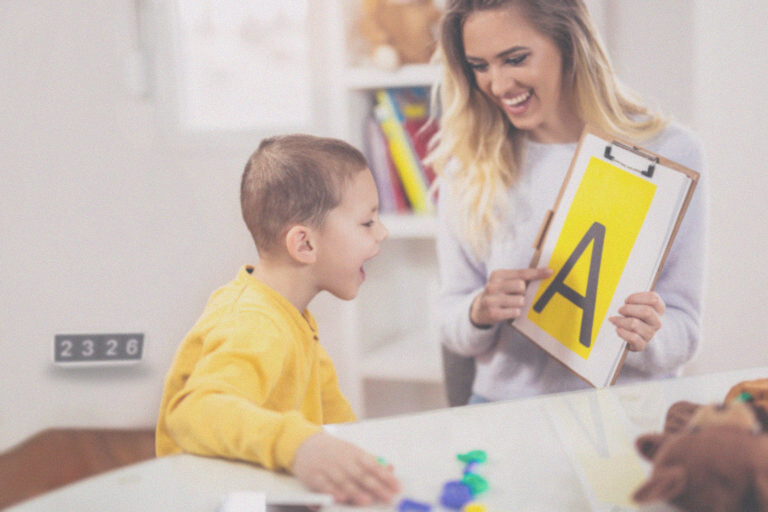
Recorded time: 23:26
